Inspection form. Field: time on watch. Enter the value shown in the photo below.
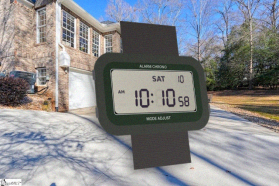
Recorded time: 10:10:58
